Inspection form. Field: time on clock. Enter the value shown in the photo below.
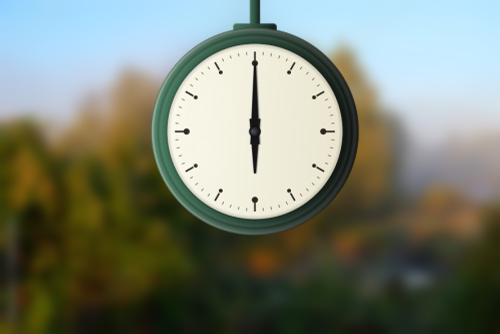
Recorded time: 6:00
